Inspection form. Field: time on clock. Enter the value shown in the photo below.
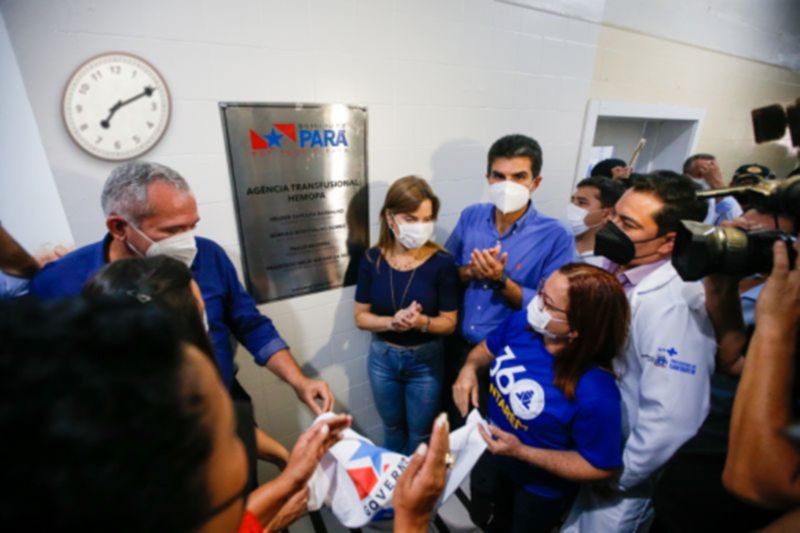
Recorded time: 7:11
